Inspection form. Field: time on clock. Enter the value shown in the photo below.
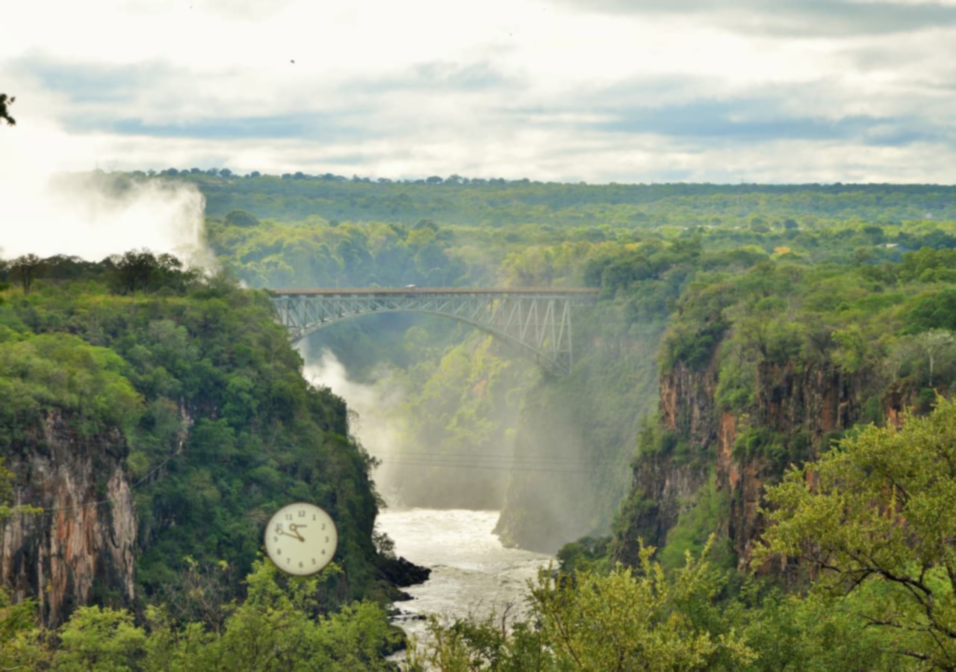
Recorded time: 10:48
